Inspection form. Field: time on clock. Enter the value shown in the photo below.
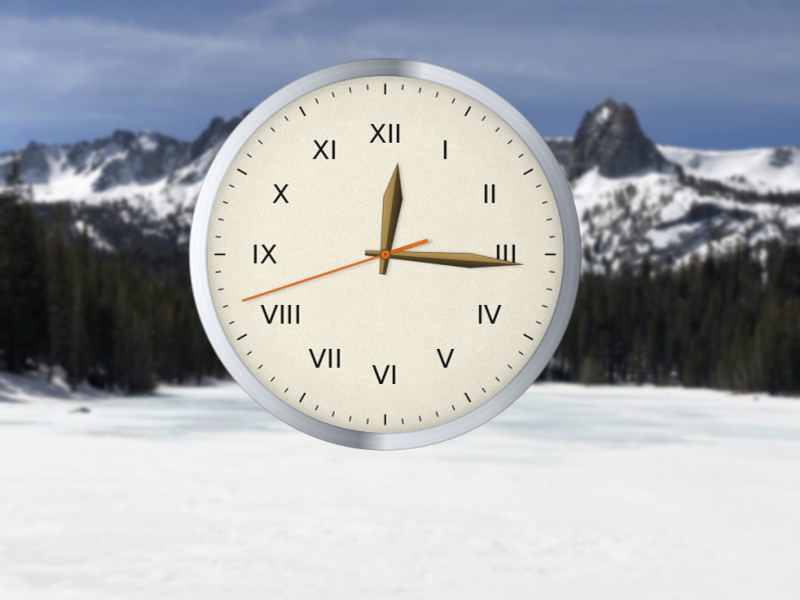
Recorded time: 12:15:42
